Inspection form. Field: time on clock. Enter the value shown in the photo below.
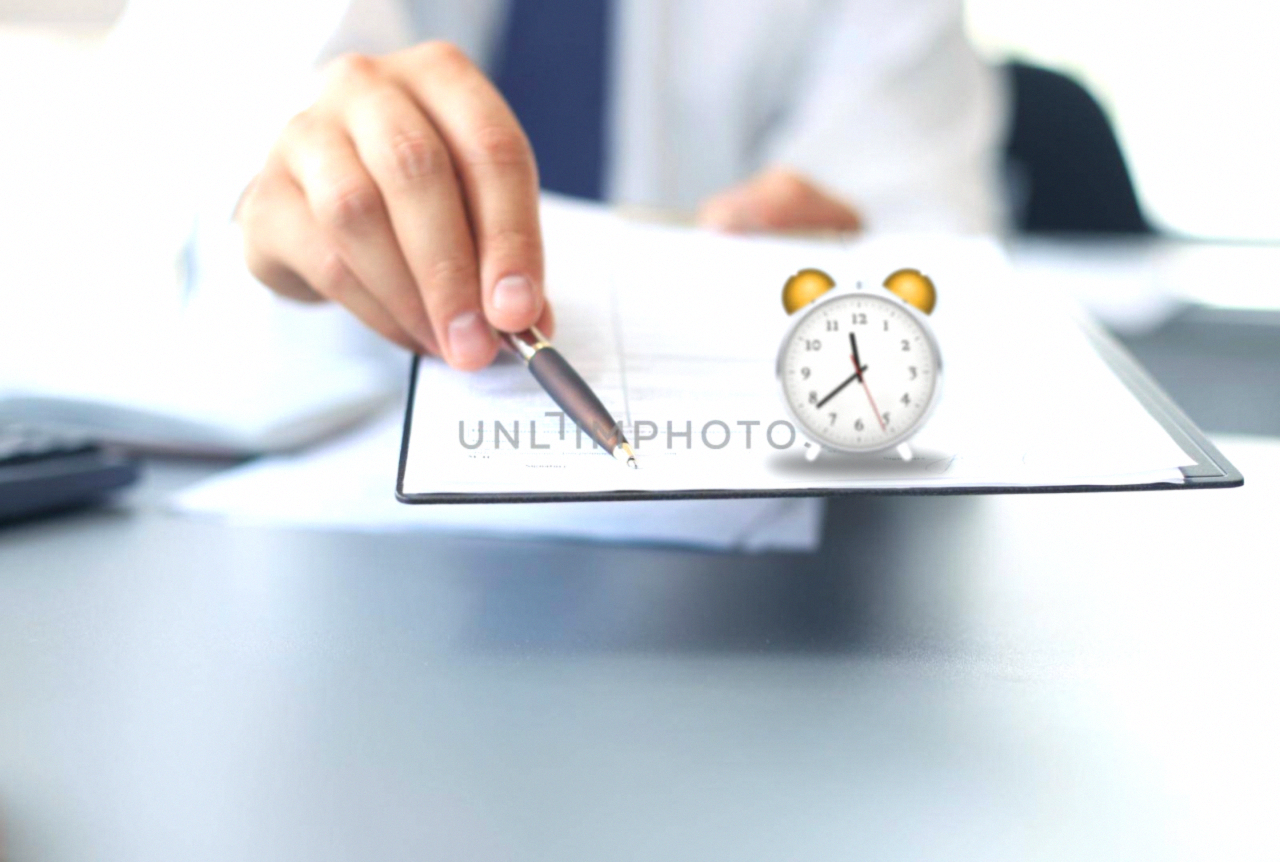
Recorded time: 11:38:26
